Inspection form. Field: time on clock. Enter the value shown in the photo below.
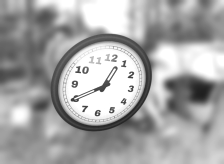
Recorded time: 12:40
